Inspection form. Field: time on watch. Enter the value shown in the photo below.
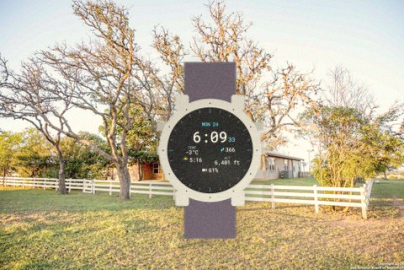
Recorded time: 6:09
